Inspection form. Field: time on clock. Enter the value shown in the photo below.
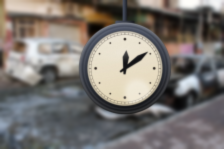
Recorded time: 12:09
